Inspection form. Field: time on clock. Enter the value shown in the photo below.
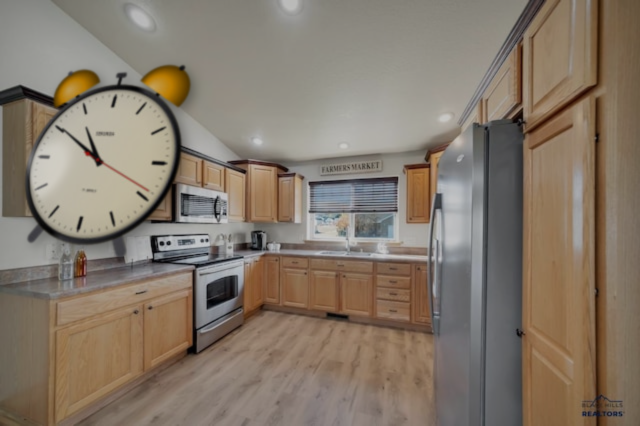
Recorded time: 10:50:19
